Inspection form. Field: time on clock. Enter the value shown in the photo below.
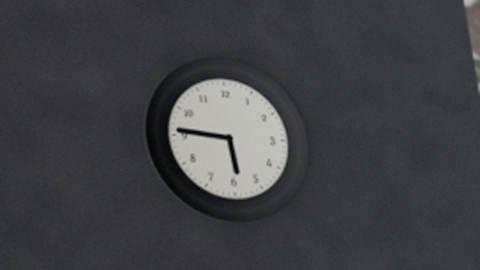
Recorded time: 5:46
